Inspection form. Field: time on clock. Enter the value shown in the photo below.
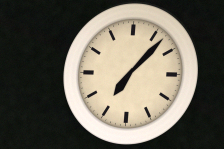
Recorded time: 7:07
